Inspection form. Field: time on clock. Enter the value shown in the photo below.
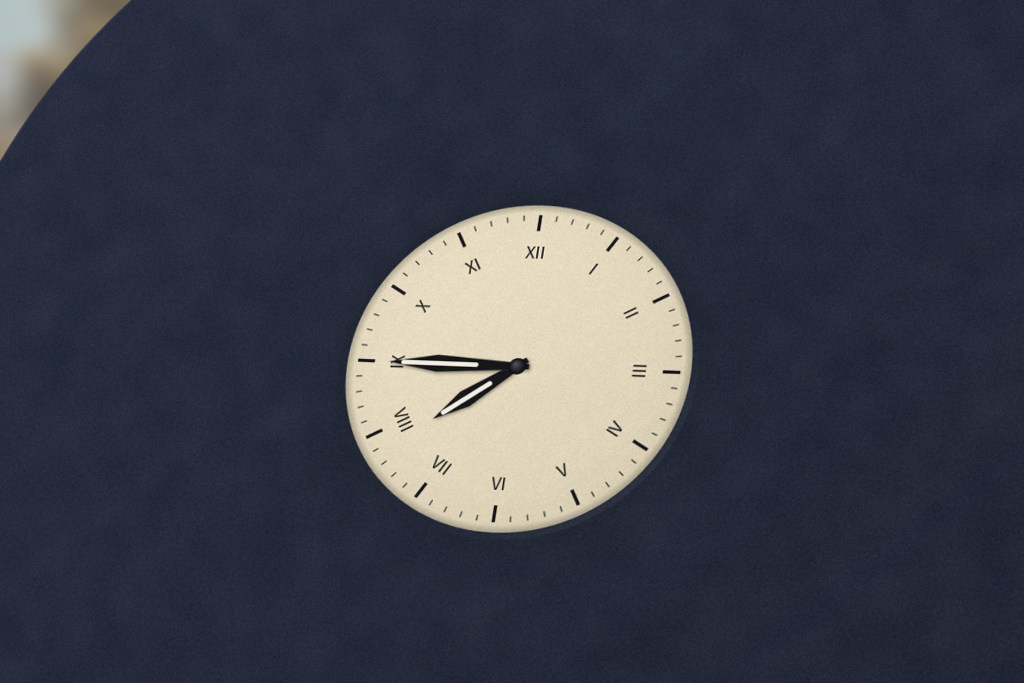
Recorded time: 7:45
